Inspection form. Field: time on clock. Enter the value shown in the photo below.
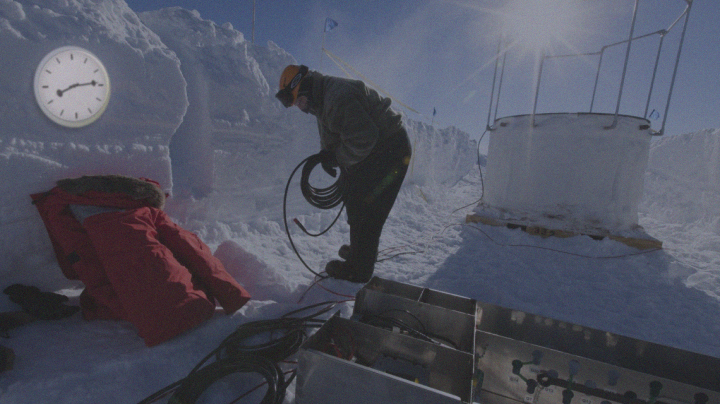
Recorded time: 8:14
